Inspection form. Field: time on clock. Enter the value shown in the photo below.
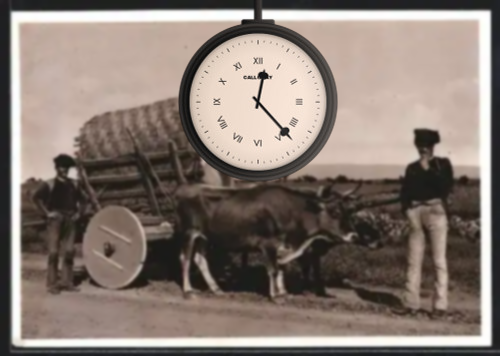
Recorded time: 12:23
